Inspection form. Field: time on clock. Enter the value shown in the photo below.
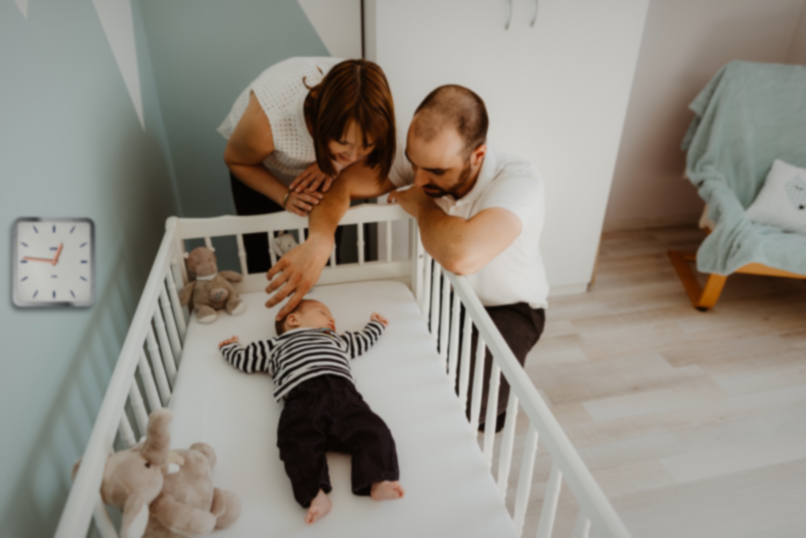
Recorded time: 12:46
